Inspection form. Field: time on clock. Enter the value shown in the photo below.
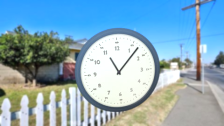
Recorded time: 11:07
